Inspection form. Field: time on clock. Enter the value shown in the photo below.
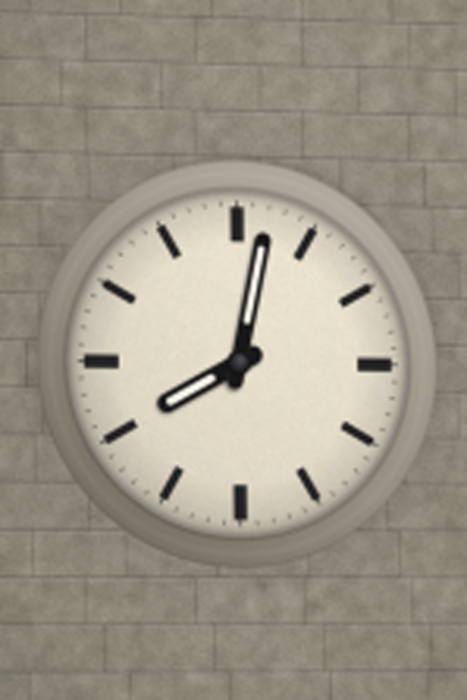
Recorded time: 8:02
